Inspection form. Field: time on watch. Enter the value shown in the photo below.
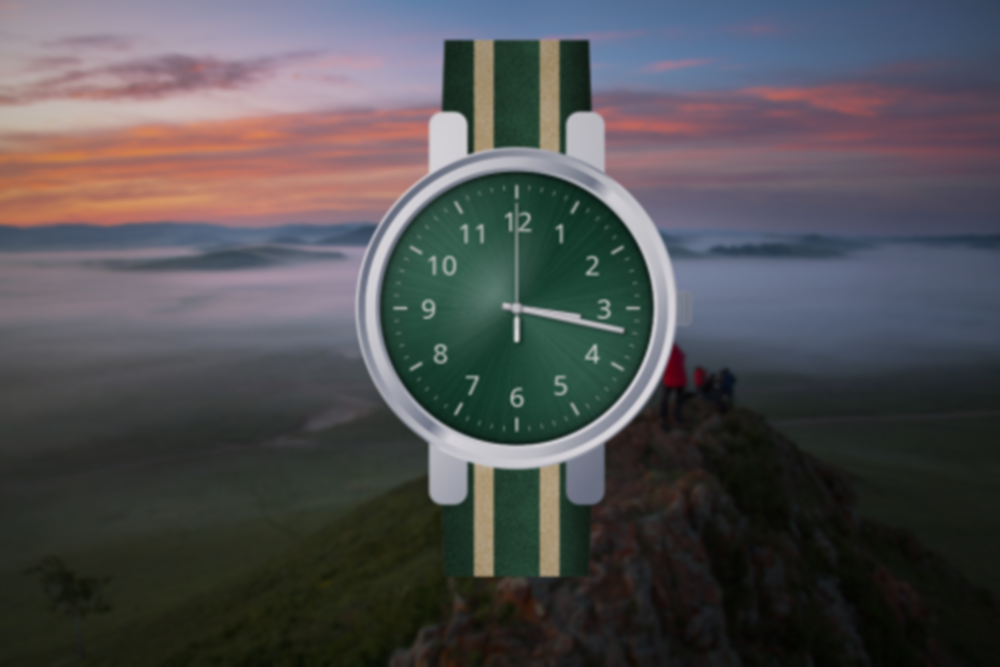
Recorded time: 3:17:00
